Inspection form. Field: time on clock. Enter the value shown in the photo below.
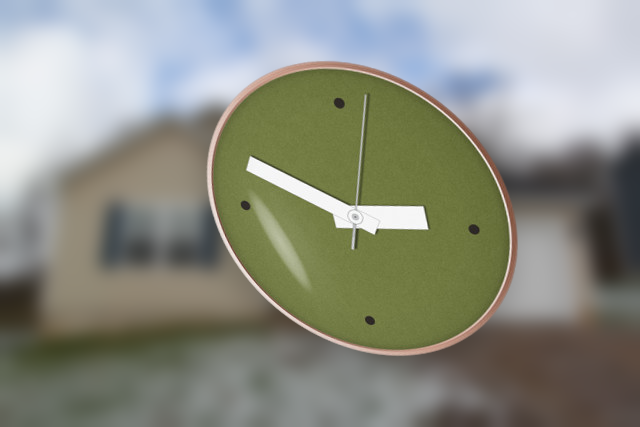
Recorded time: 2:49:02
